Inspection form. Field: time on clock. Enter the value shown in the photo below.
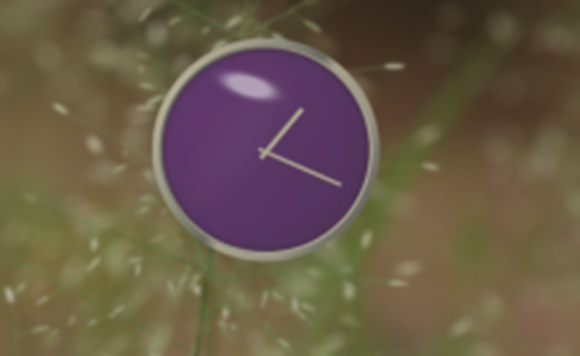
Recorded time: 1:19
